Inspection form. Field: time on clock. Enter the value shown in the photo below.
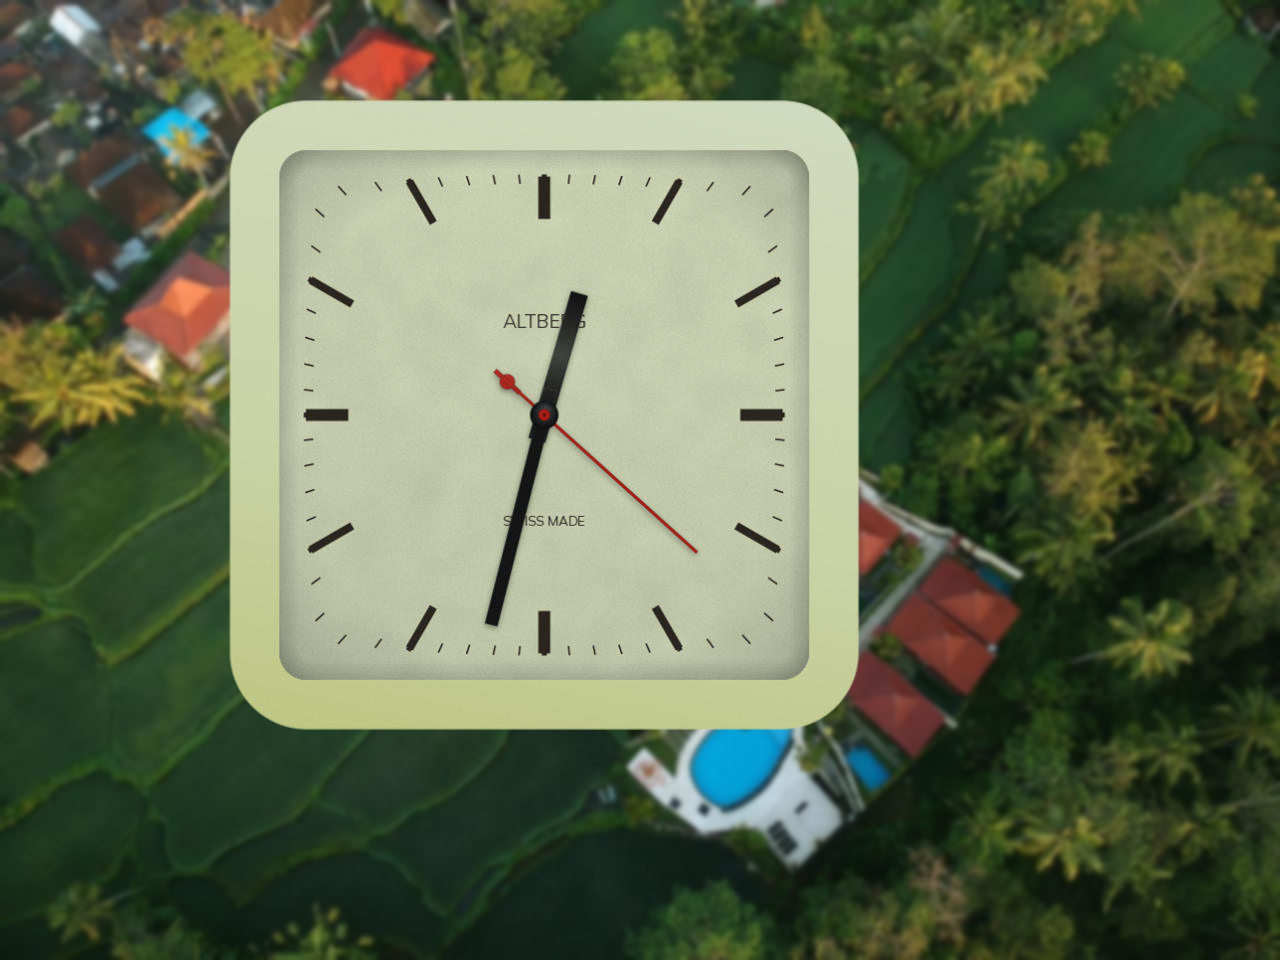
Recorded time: 12:32:22
